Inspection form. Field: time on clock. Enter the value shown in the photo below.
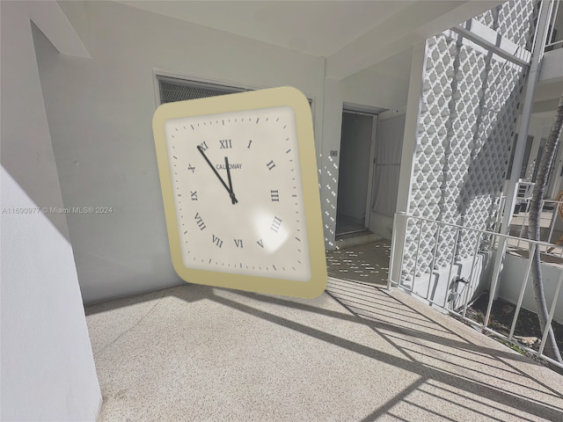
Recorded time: 11:54
